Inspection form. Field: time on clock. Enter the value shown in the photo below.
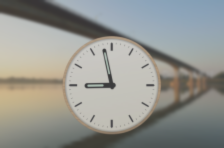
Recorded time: 8:58
